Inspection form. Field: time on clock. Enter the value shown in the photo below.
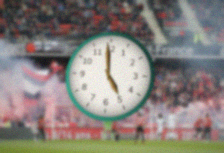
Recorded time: 4:59
